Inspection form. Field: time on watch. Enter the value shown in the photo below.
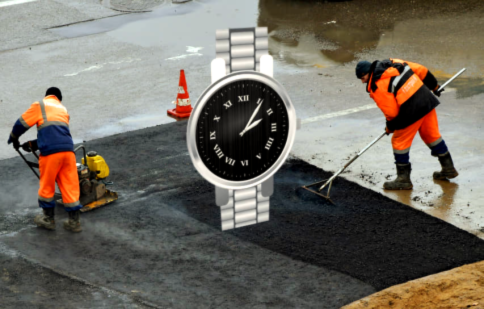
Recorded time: 2:06
